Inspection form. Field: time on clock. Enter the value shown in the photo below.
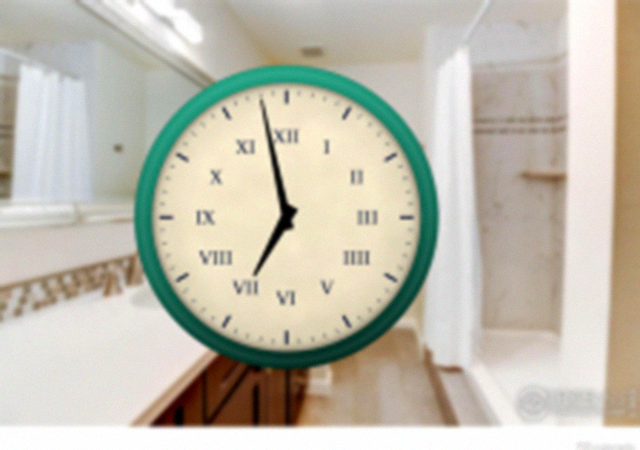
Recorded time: 6:58
